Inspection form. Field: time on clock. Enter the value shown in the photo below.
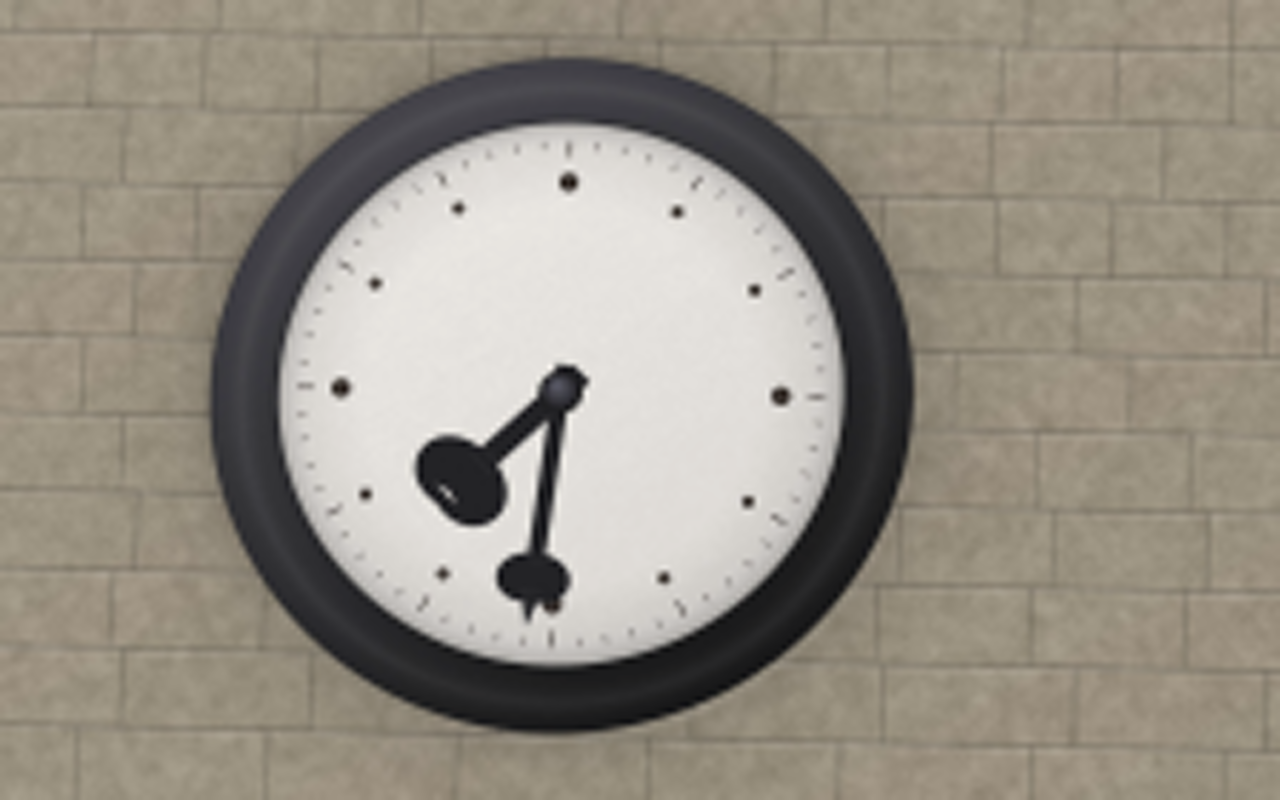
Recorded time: 7:31
